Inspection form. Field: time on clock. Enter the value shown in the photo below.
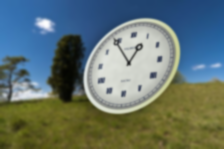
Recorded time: 12:54
